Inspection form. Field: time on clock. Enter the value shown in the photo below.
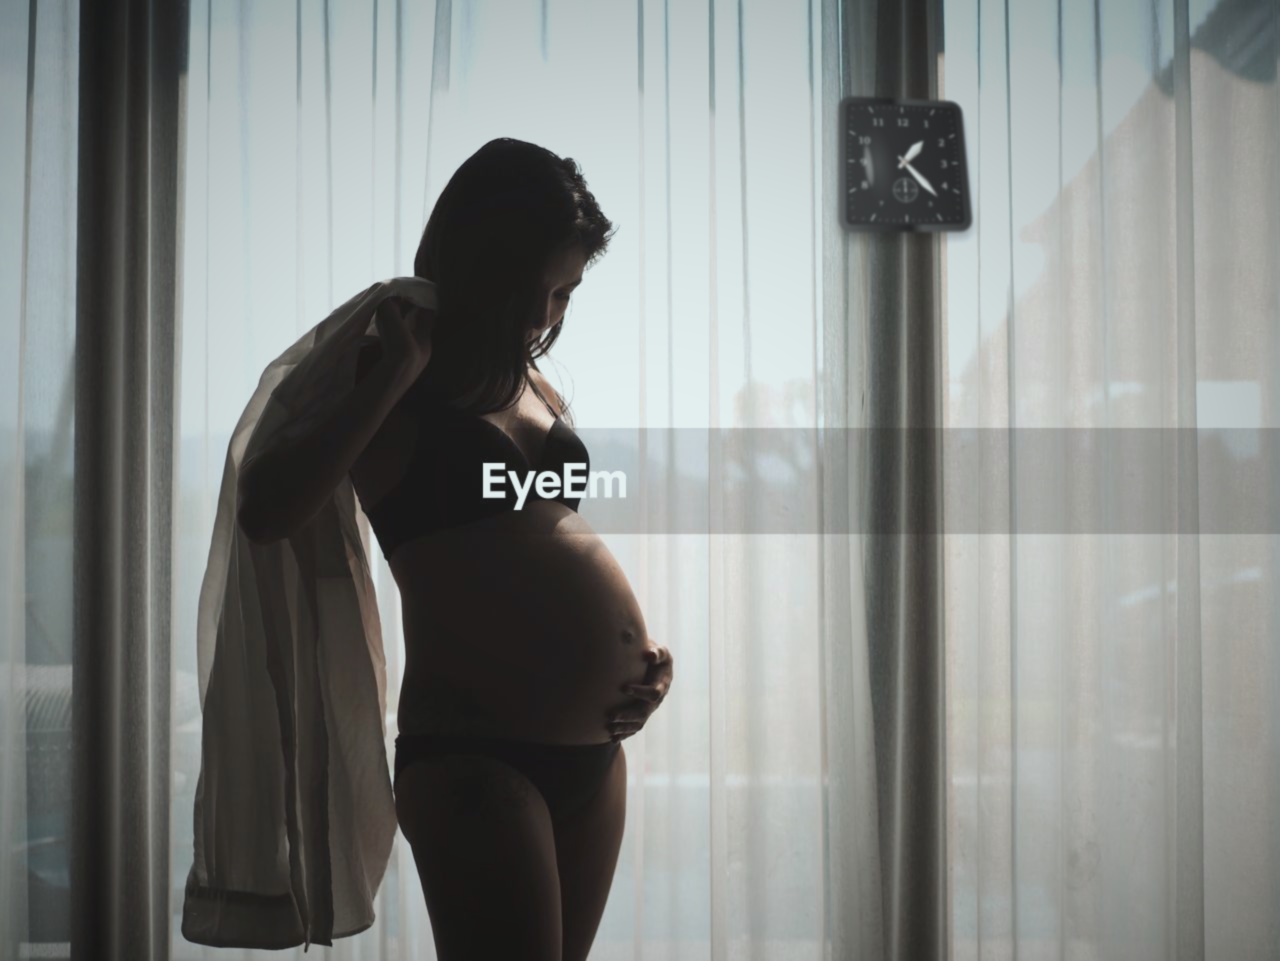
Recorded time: 1:23
